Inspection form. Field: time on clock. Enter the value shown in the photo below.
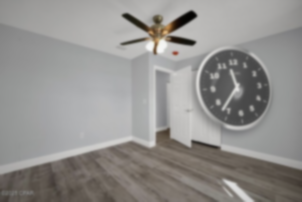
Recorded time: 11:37
